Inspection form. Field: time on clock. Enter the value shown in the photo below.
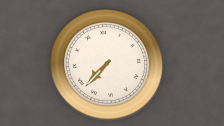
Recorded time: 7:38
